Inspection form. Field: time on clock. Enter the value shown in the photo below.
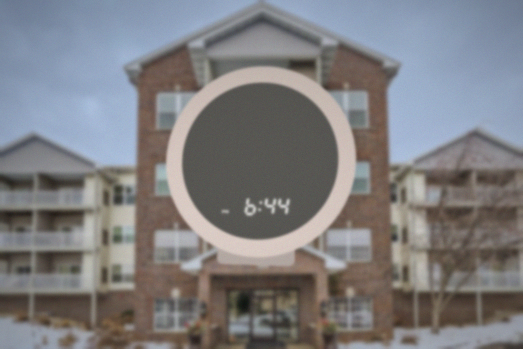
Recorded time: 6:44
